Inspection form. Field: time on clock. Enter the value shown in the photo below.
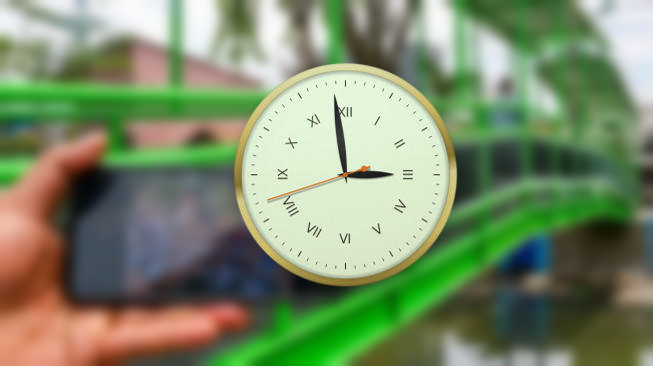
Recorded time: 2:58:42
